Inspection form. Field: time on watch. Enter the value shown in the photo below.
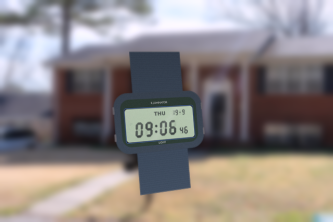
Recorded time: 9:06:46
